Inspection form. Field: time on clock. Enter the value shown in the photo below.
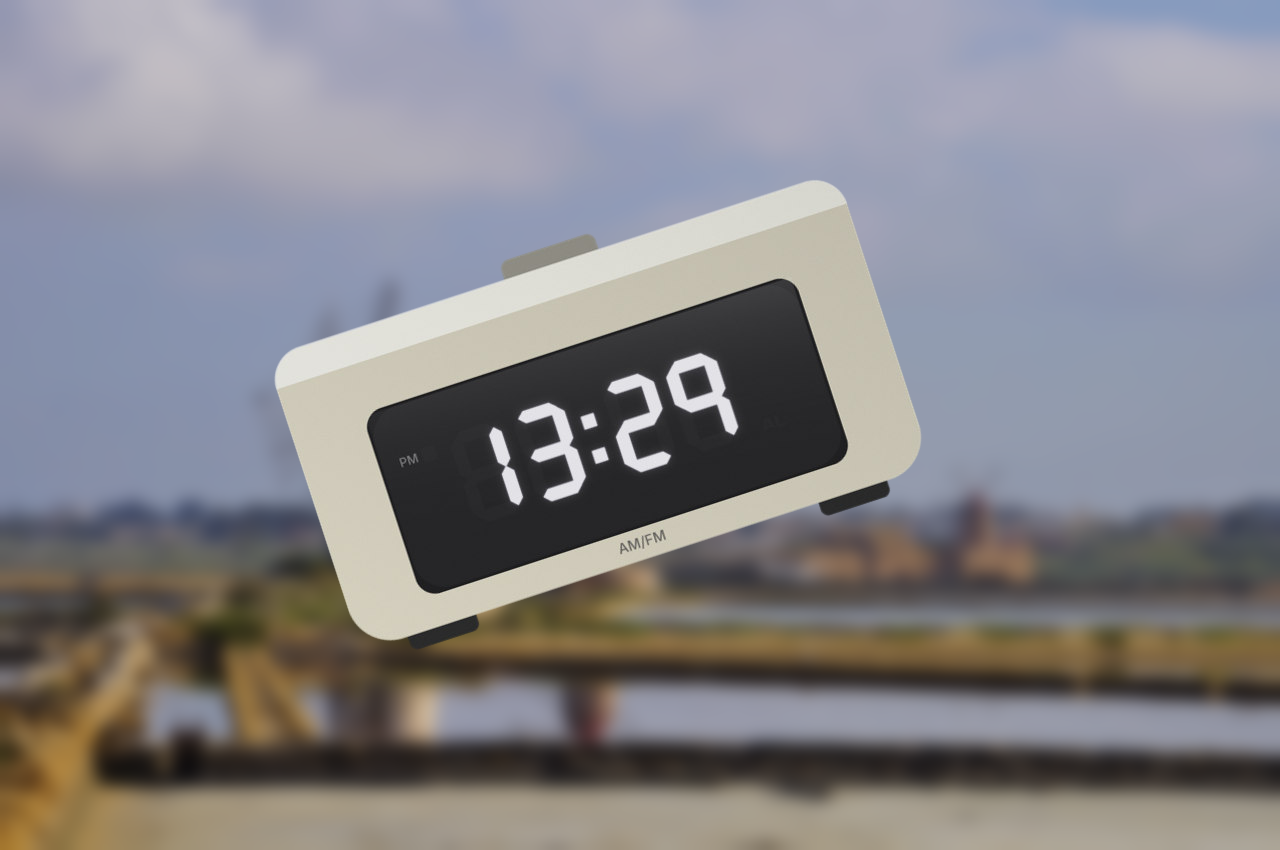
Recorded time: 13:29
